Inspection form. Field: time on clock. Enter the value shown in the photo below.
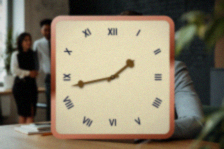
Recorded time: 1:43
